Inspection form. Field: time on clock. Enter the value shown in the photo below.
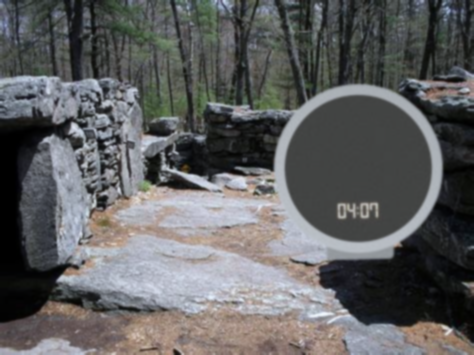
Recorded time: 4:07
